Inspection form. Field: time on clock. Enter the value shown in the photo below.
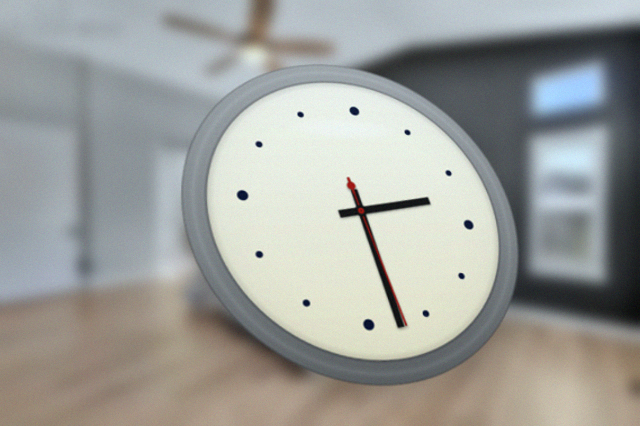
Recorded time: 2:27:27
